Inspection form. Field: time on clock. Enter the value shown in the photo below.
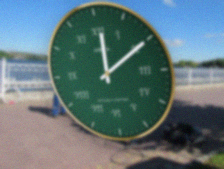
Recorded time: 12:10
